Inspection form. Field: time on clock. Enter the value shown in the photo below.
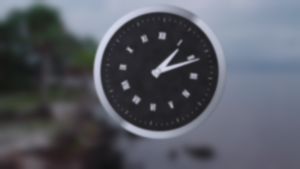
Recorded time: 1:11
